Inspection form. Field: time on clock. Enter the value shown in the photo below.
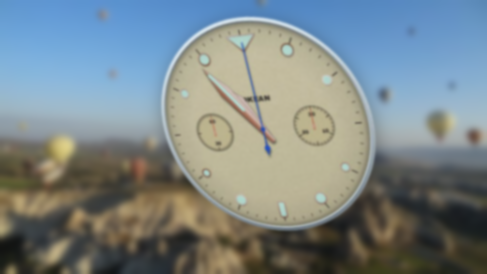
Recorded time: 10:54
